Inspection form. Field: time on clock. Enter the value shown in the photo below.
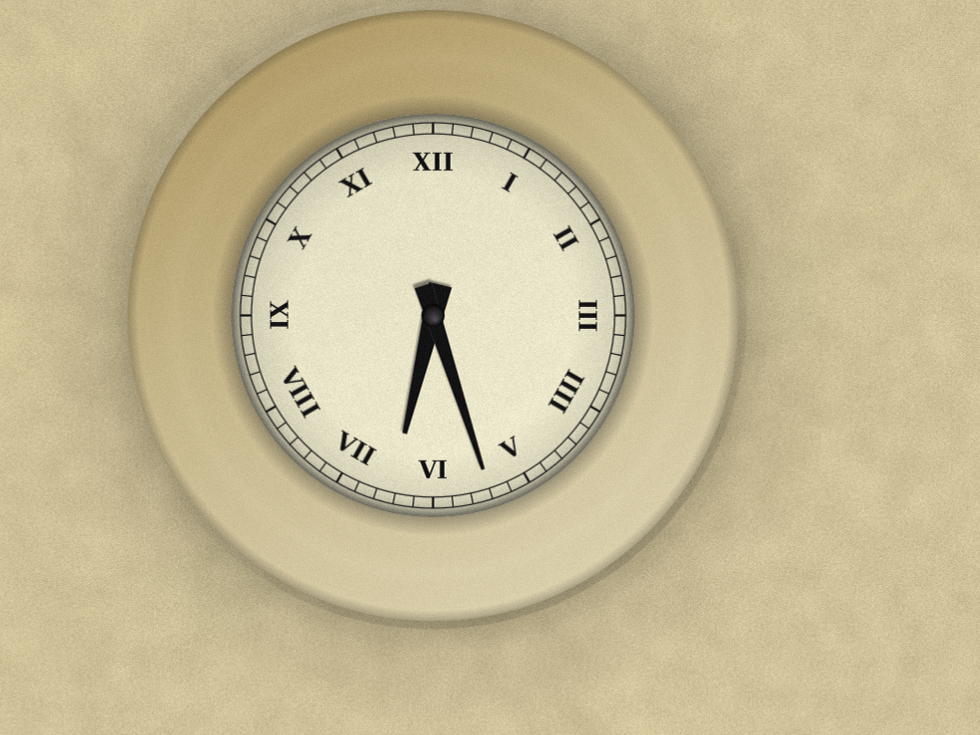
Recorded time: 6:27
